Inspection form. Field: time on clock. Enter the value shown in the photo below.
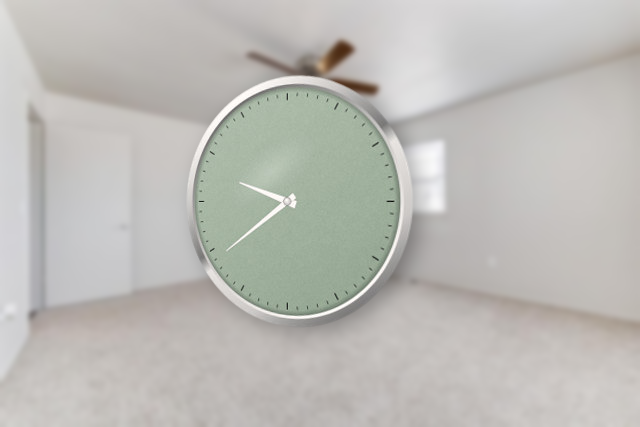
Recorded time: 9:39
